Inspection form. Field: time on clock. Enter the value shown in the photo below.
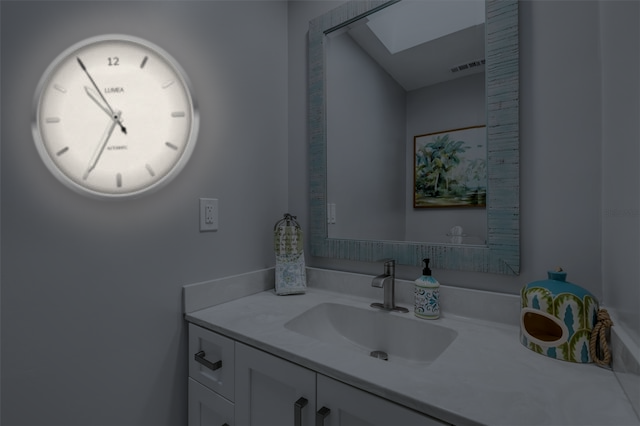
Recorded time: 10:34:55
